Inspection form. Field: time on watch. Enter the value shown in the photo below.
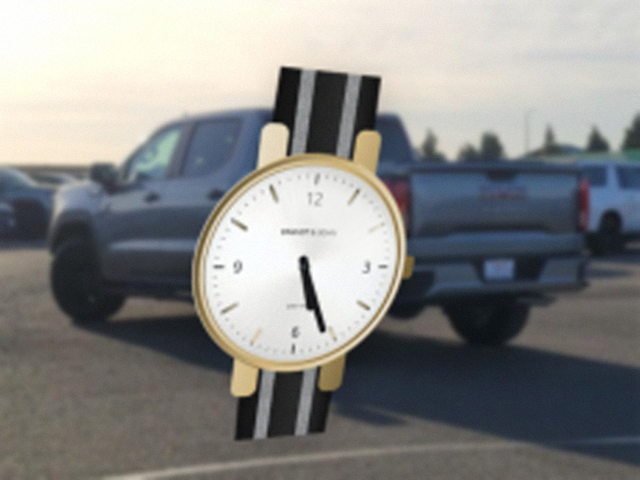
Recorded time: 5:26
